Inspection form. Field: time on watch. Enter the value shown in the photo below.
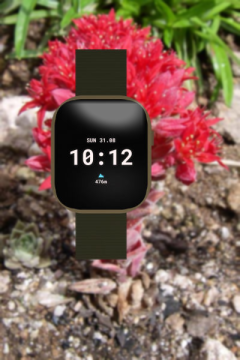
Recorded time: 10:12
